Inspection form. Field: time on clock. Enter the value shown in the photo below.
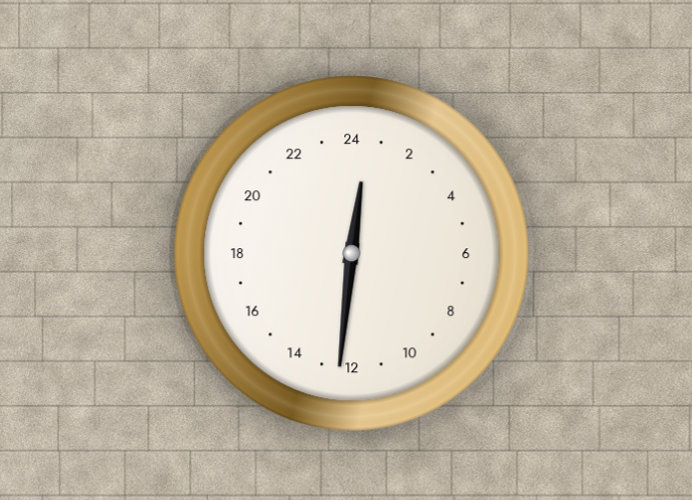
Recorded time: 0:31
